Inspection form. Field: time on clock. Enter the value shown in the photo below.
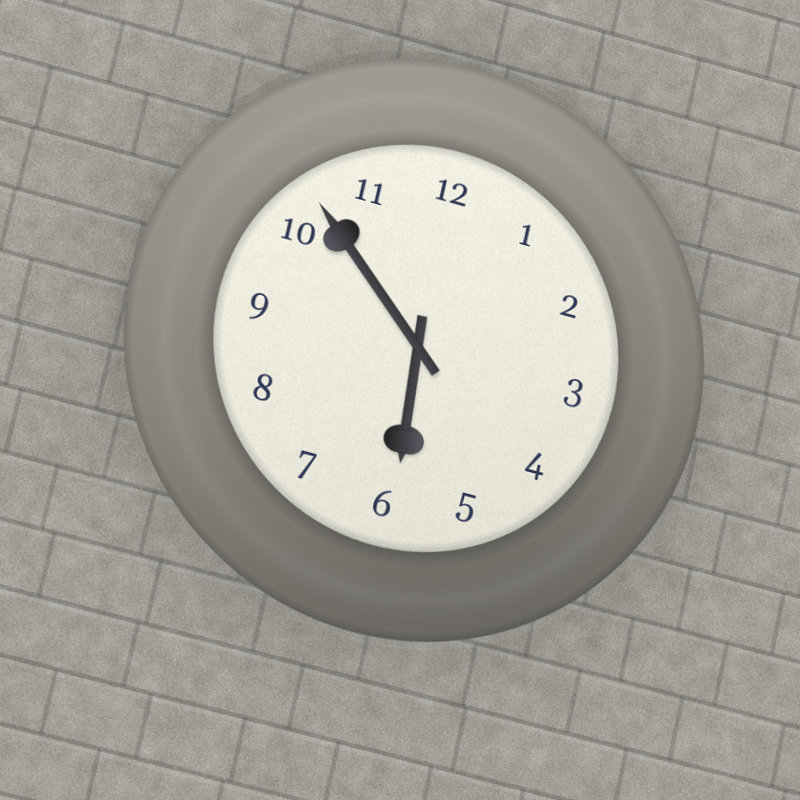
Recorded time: 5:52
